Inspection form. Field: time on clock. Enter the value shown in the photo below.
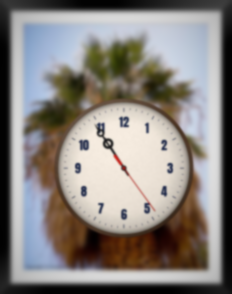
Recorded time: 10:54:24
